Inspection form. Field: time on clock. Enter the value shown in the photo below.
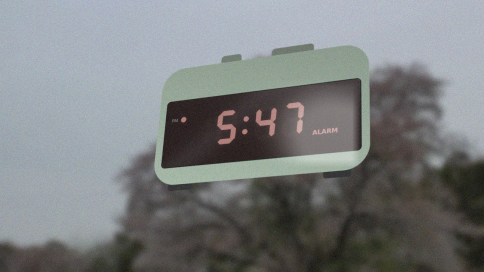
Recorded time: 5:47
